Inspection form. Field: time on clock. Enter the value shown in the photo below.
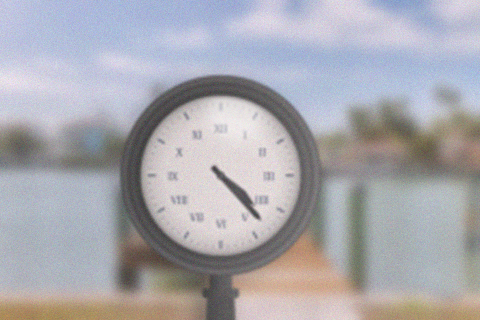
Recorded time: 4:23
